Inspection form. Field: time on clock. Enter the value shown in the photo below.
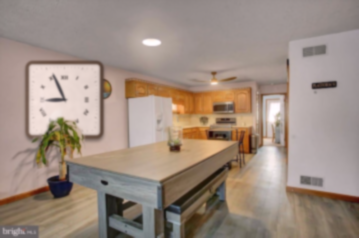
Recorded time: 8:56
